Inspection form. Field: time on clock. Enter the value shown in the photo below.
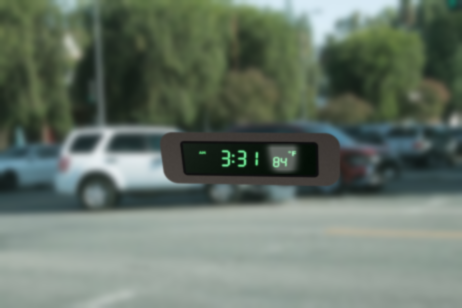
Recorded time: 3:31
